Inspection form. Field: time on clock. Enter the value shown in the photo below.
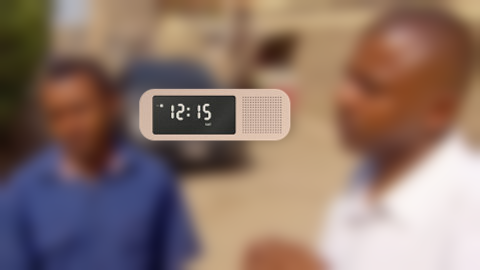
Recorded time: 12:15
